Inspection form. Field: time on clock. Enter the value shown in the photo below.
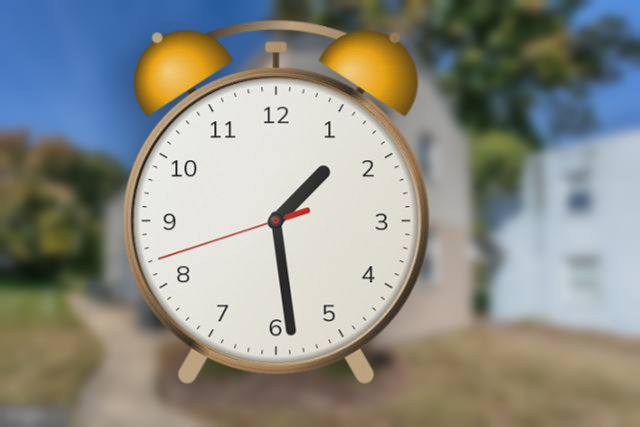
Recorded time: 1:28:42
